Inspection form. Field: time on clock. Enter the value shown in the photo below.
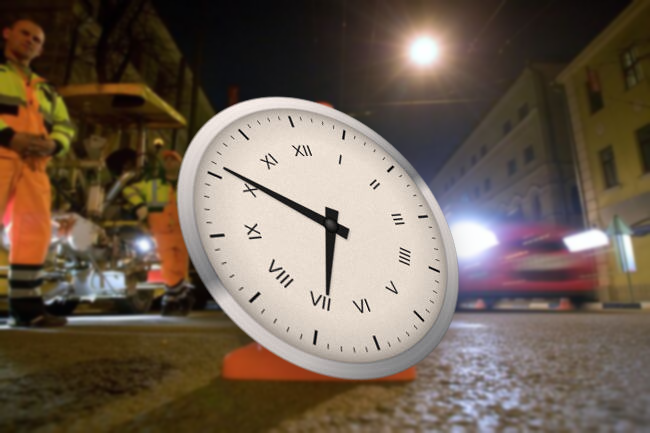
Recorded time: 6:51
